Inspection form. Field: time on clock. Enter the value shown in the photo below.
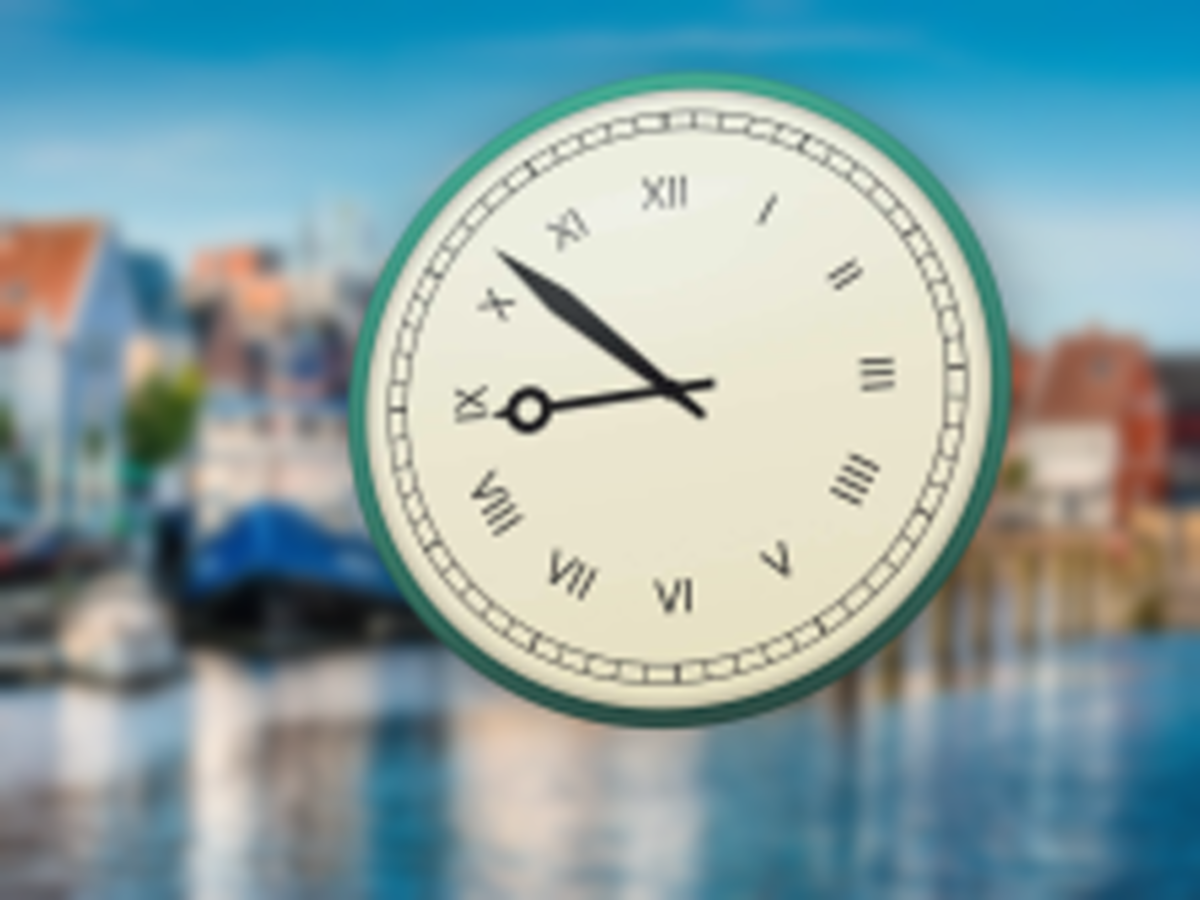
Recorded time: 8:52
